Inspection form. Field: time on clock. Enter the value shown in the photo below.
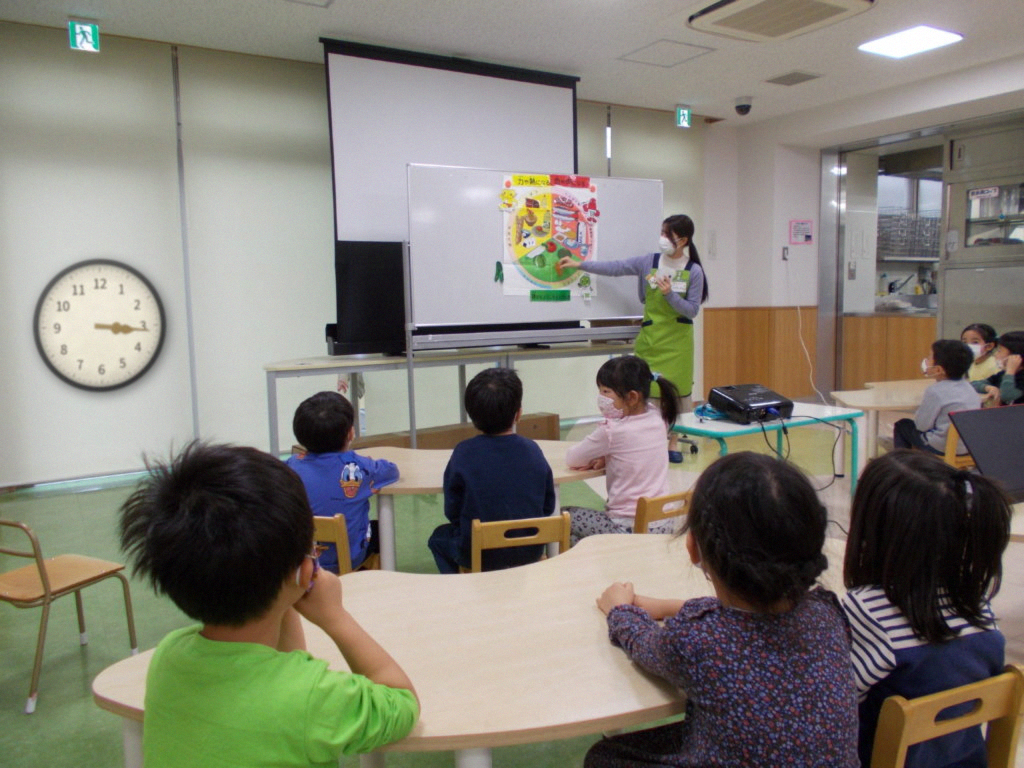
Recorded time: 3:16
